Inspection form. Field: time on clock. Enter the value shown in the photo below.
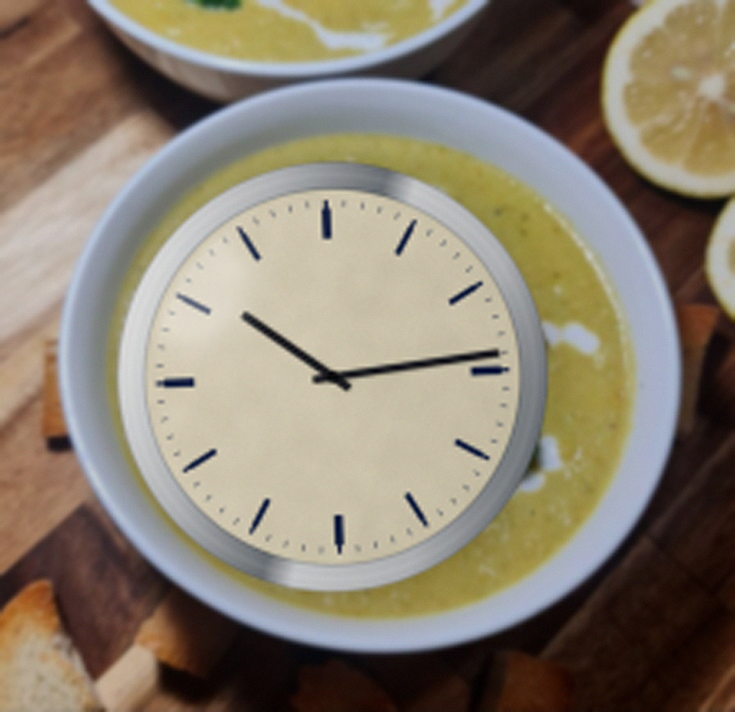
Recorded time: 10:14
